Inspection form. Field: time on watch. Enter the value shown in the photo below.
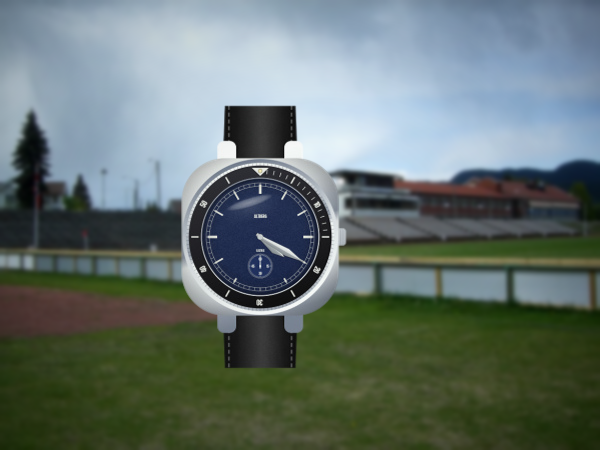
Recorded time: 4:20
